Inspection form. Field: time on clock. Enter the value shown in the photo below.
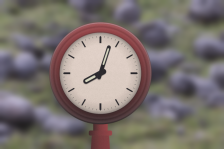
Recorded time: 8:03
